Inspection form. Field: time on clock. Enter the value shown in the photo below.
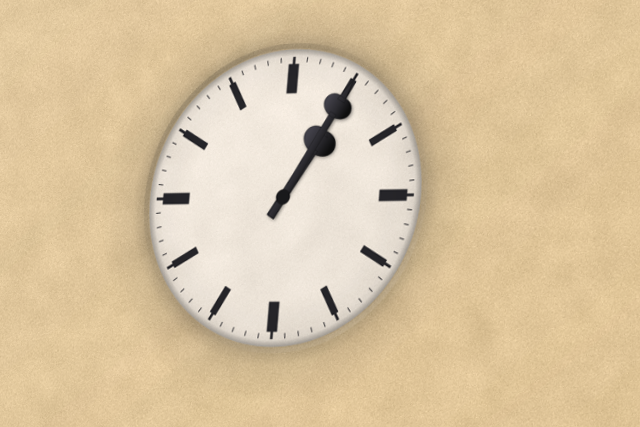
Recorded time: 1:05
